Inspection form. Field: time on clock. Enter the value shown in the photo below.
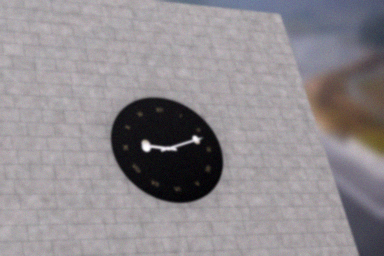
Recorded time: 9:12
